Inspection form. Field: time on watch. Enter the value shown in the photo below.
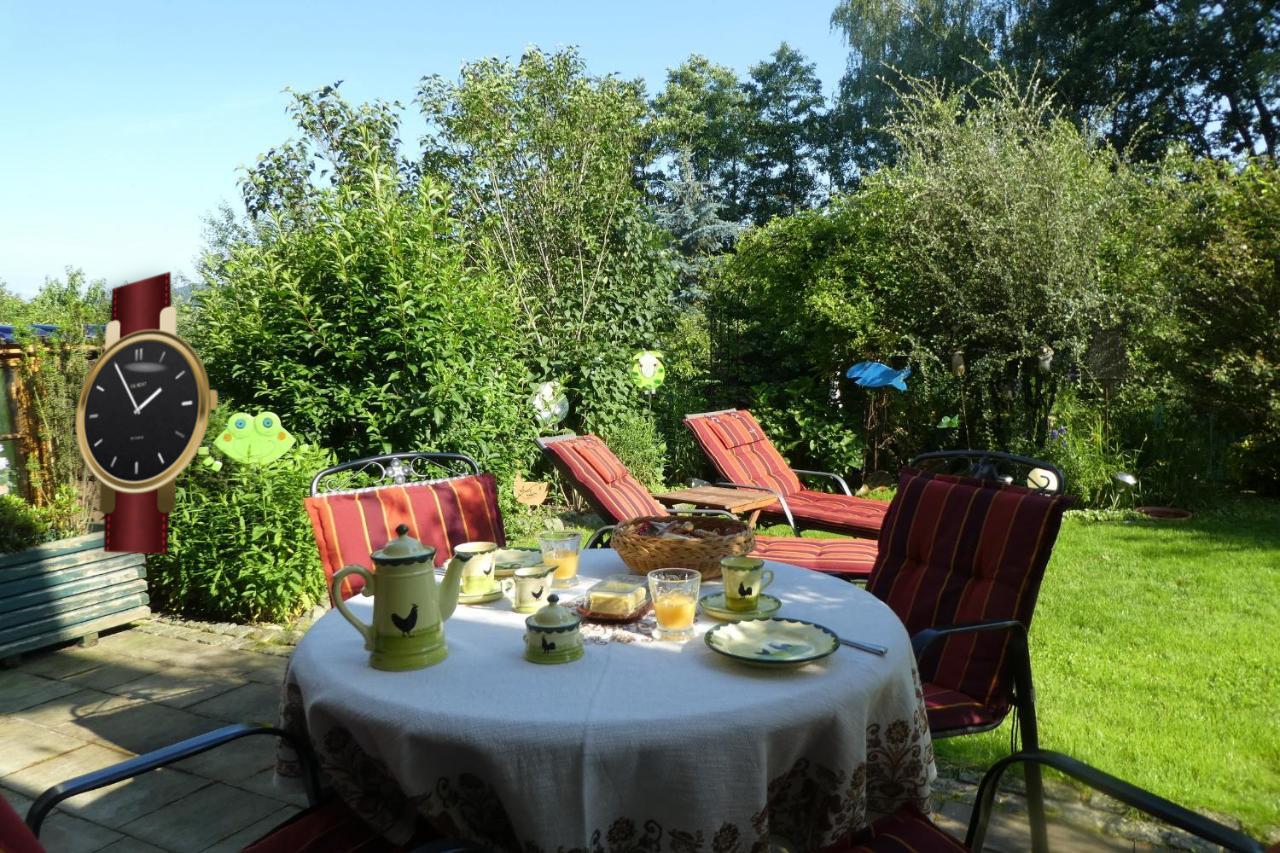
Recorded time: 1:55
